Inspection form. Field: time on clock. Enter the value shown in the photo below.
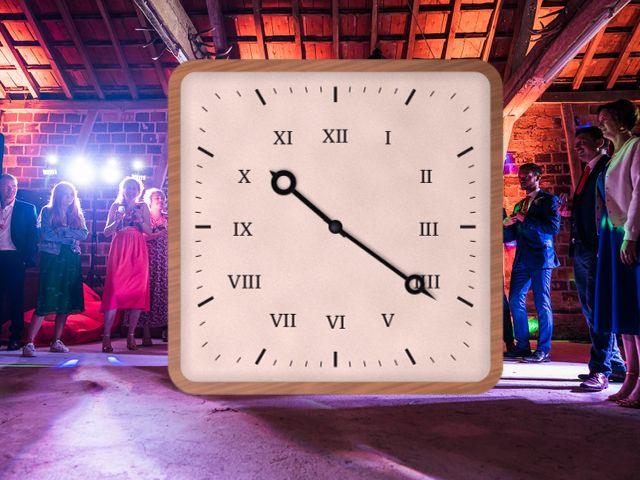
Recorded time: 10:21
